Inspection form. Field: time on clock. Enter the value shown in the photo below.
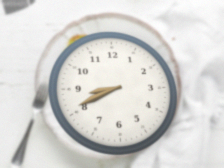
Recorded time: 8:41
